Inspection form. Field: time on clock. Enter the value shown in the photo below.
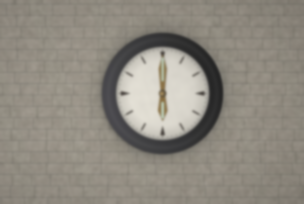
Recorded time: 6:00
